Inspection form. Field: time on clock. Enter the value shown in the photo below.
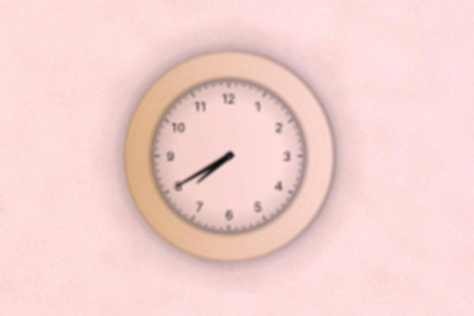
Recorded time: 7:40
